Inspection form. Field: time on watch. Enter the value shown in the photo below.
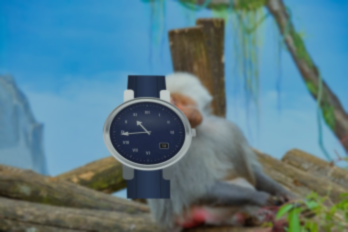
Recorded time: 10:44
